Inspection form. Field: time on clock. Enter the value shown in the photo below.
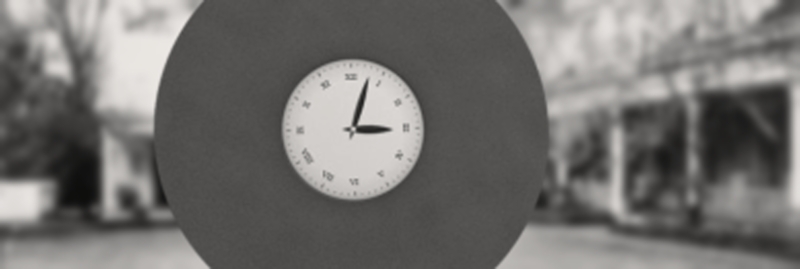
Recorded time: 3:03
